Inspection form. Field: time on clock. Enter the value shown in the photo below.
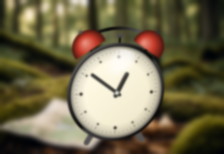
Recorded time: 12:51
